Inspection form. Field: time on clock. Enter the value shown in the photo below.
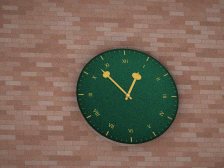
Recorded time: 12:53
